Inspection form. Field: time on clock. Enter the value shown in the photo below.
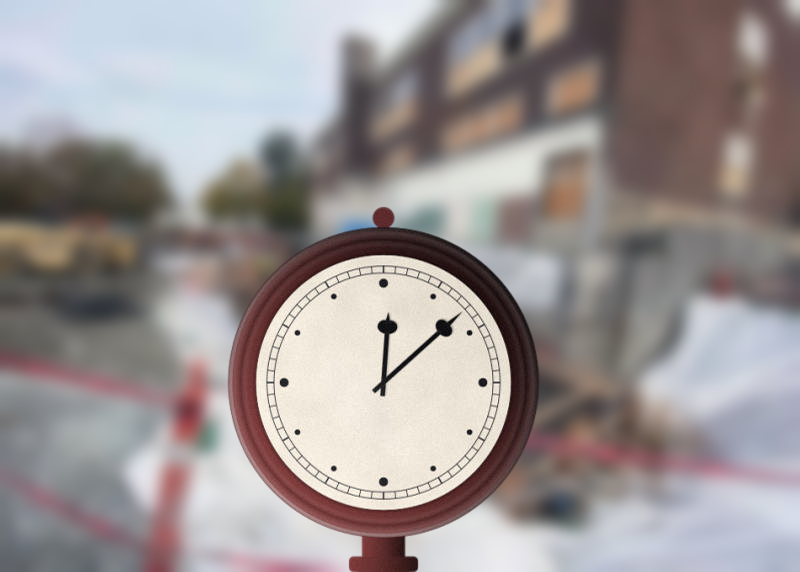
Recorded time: 12:08
